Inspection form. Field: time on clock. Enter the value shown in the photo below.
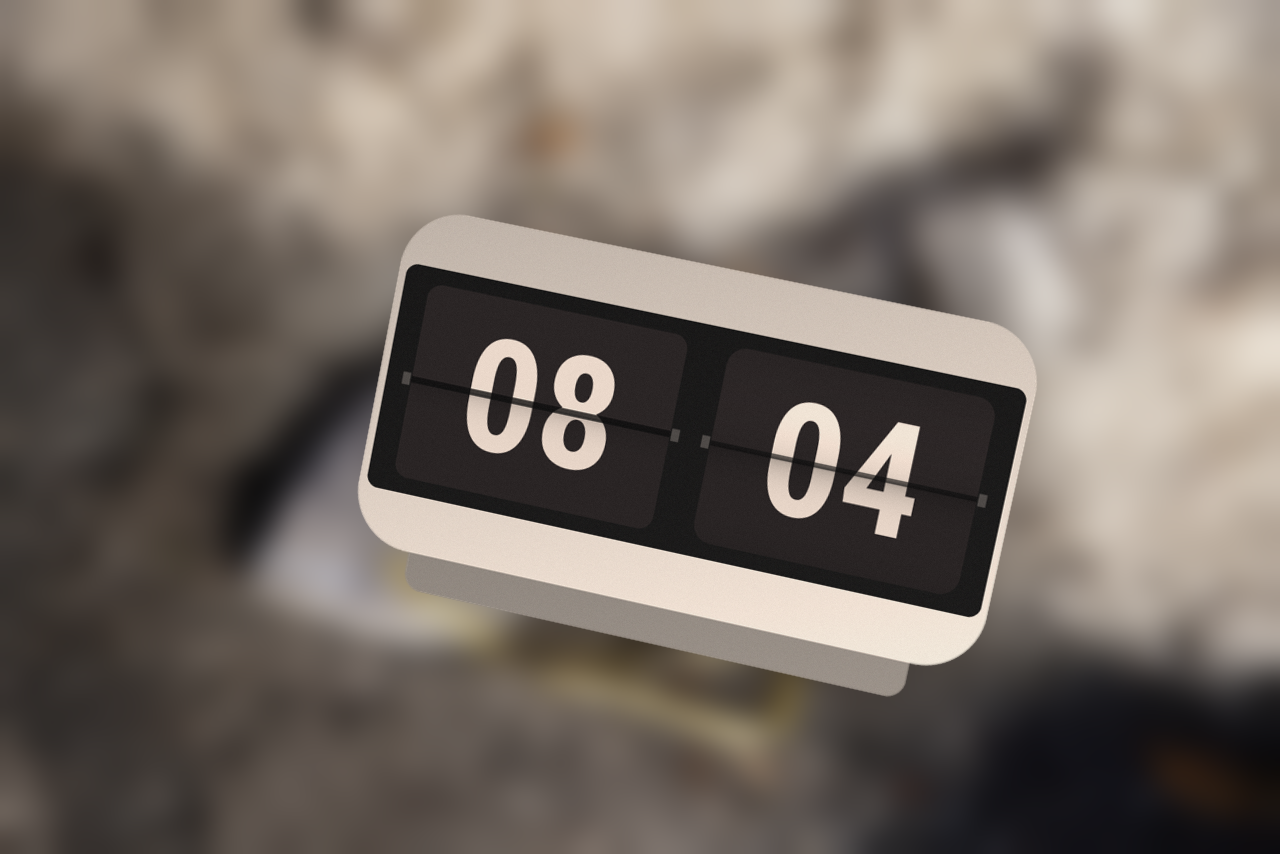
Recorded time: 8:04
